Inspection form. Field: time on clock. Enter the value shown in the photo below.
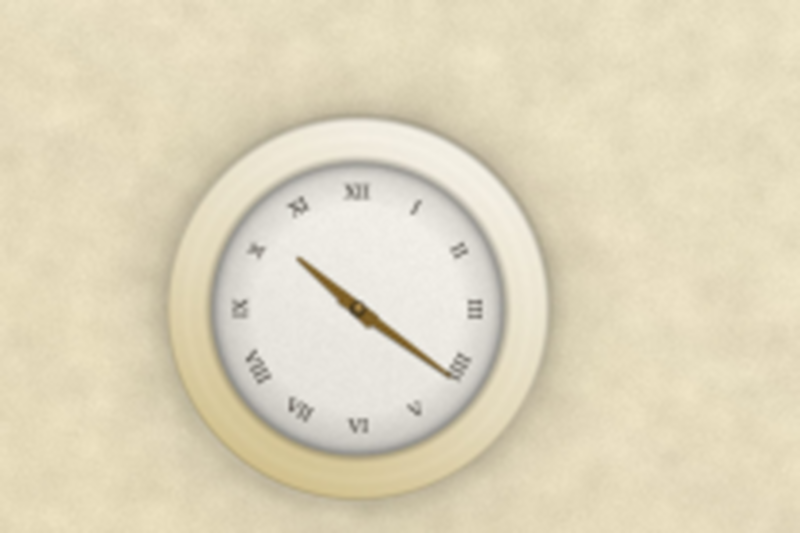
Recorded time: 10:21
